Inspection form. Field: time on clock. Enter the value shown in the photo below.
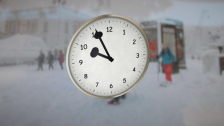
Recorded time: 9:56
